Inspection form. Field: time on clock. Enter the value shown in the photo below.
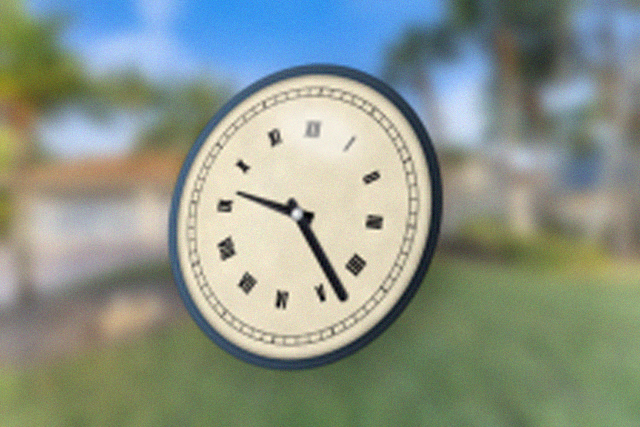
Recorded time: 9:23
